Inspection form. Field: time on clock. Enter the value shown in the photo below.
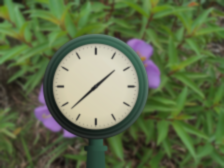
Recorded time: 1:38
